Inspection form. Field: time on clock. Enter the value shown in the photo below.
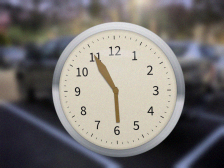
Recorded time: 5:55
